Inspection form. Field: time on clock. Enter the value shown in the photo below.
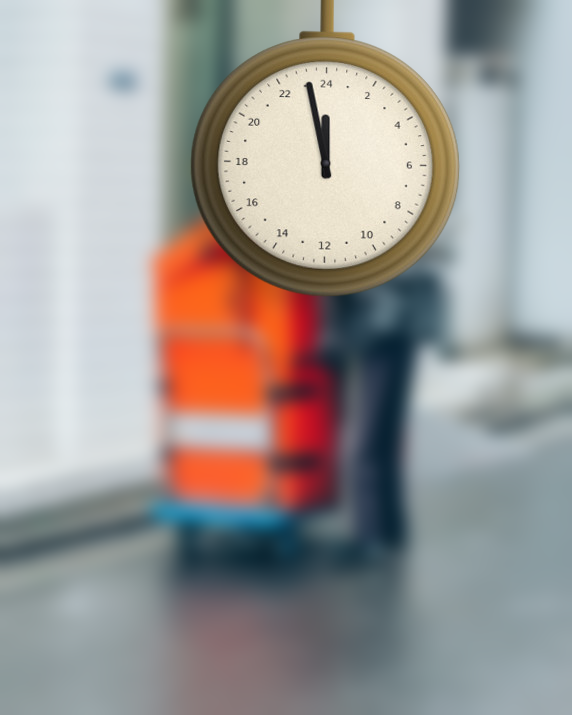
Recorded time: 23:58
